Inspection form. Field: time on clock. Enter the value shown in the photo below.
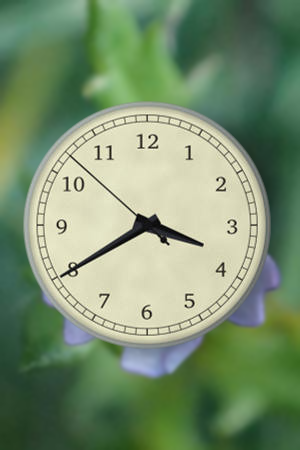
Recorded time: 3:39:52
